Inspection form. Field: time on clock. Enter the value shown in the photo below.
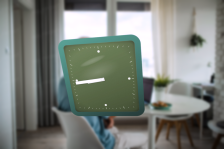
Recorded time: 8:44
